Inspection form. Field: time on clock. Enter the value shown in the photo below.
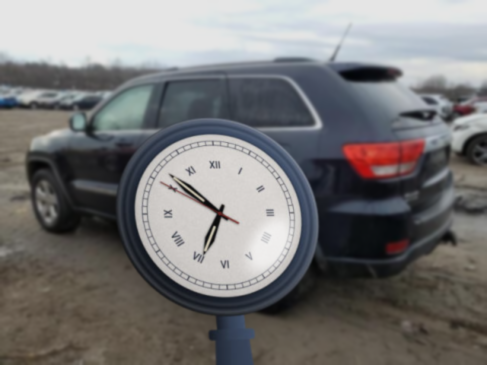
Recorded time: 6:51:50
